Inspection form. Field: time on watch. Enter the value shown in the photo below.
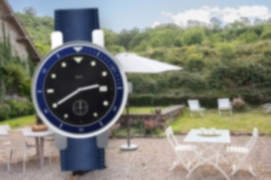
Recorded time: 2:40
